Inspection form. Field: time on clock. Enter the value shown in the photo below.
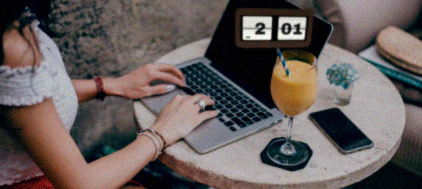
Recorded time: 2:01
